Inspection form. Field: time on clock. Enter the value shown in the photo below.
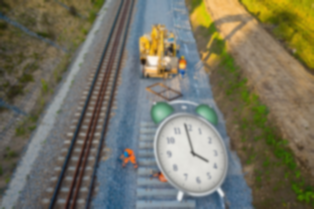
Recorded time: 3:59
